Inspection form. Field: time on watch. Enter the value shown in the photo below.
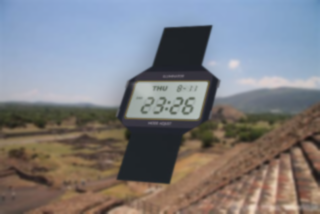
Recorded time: 23:26
